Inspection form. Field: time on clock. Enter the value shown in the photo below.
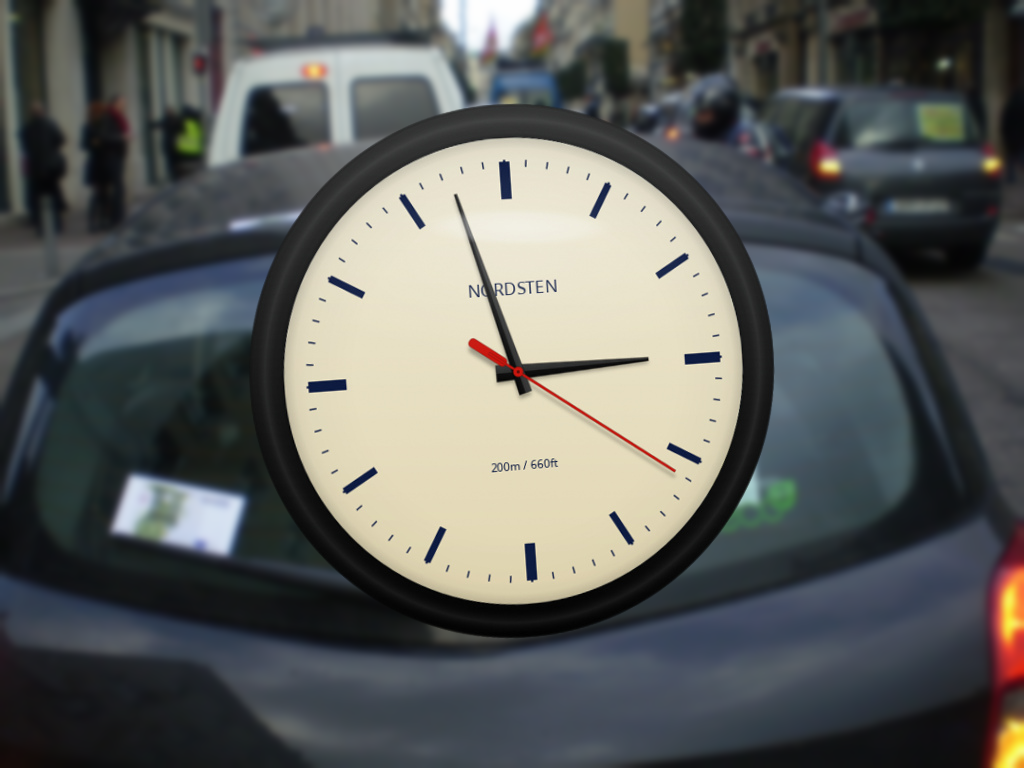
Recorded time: 2:57:21
